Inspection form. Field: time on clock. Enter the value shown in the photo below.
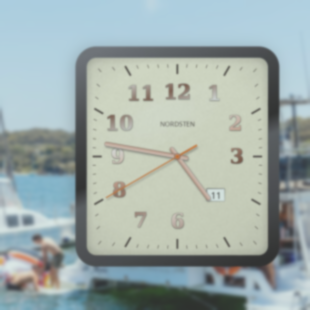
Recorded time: 4:46:40
